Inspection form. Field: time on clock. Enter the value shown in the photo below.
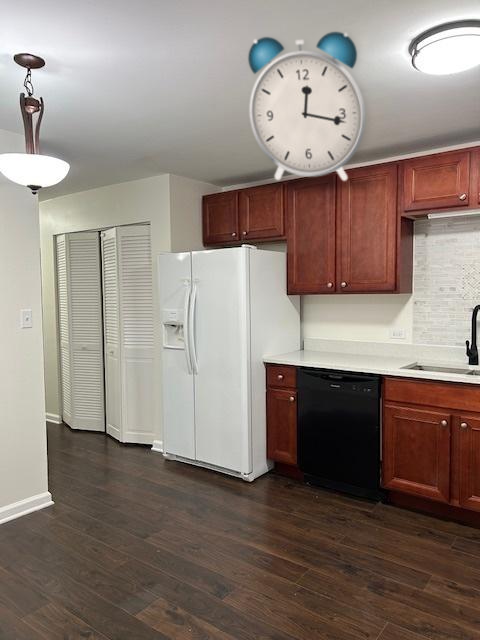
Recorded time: 12:17
